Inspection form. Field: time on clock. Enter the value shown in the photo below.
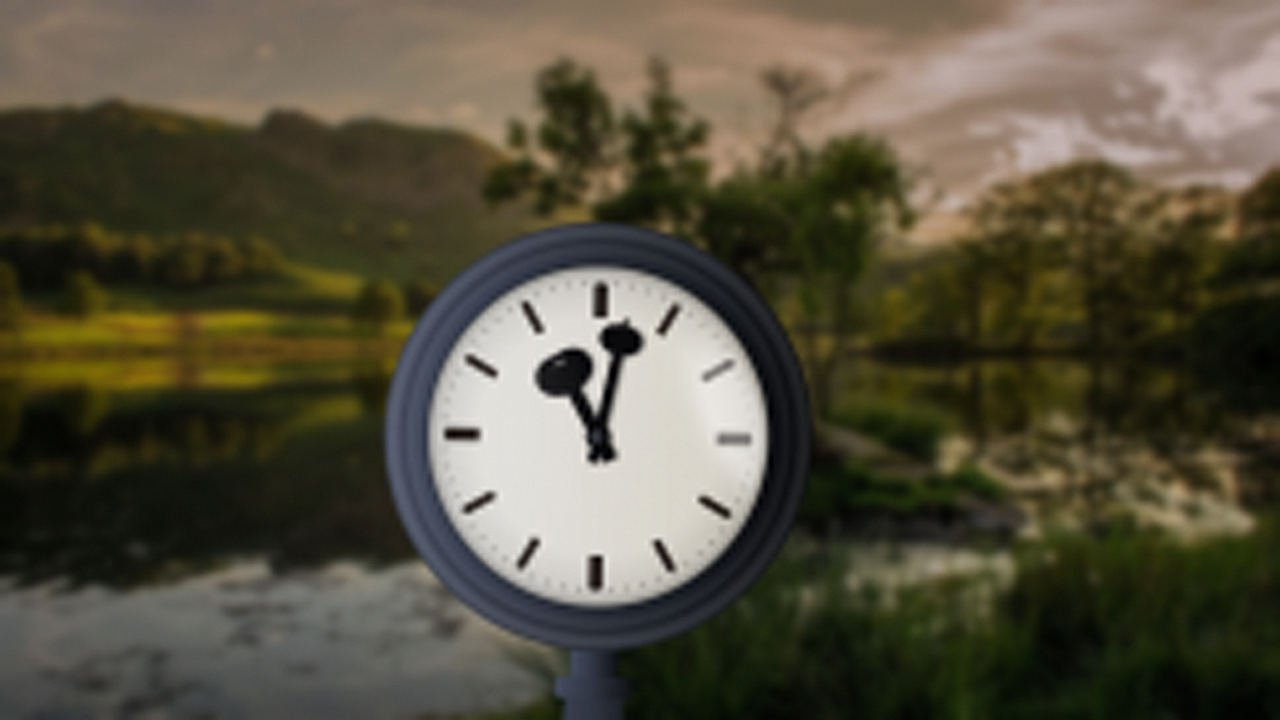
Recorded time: 11:02
